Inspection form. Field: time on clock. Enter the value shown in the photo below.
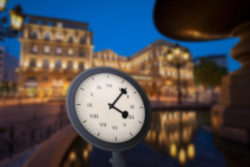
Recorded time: 4:07
